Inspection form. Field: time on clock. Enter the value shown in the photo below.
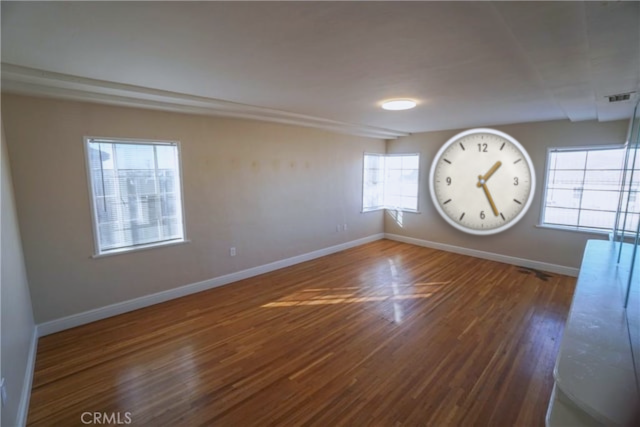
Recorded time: 1:26
